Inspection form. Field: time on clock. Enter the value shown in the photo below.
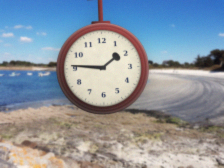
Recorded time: 1:46
